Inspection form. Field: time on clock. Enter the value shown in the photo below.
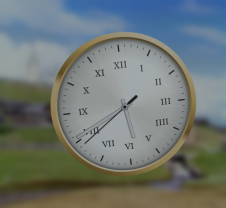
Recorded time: 5:40:39
